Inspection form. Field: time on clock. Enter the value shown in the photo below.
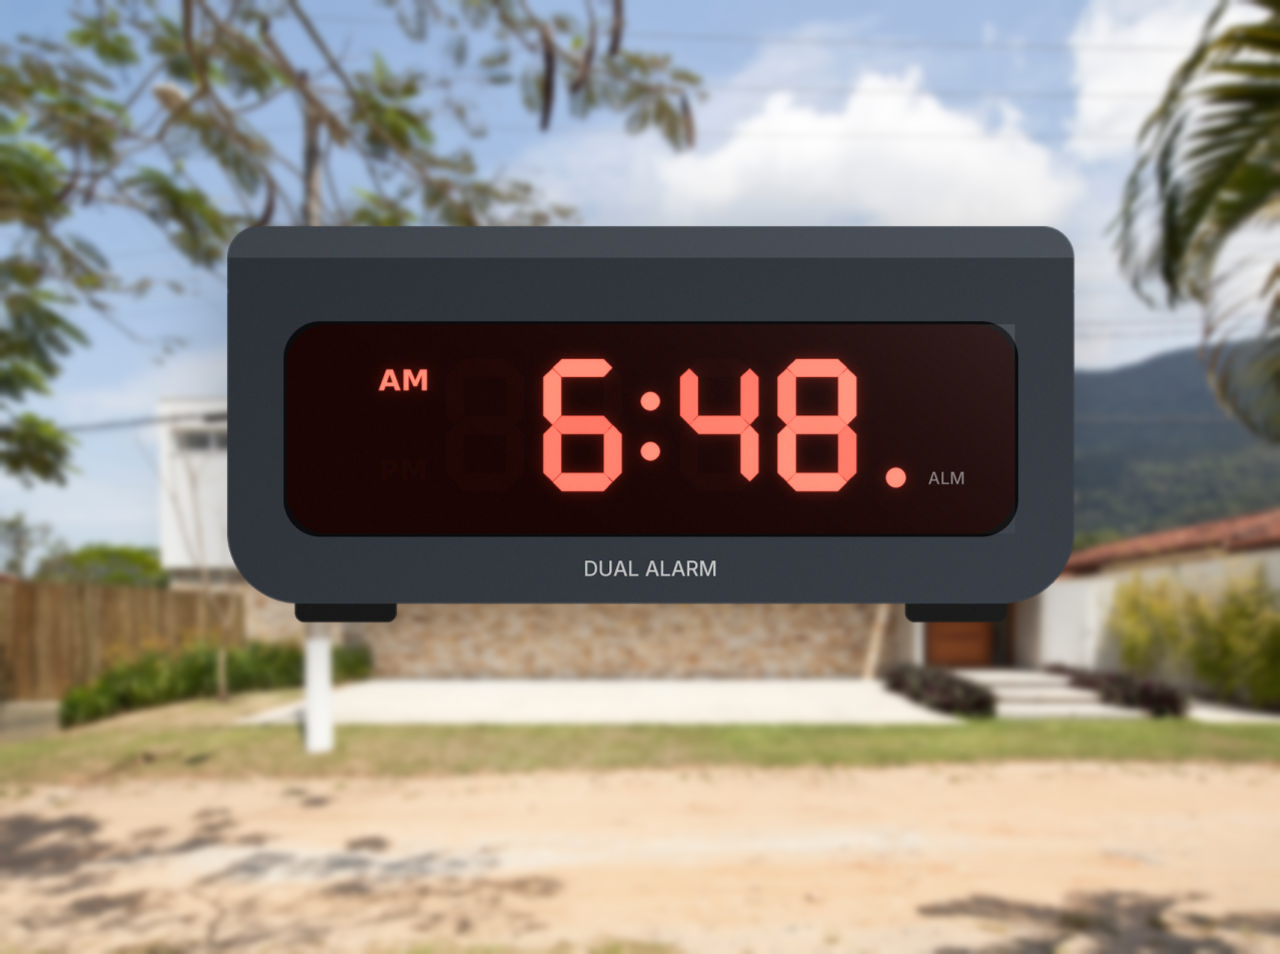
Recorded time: 6:48
